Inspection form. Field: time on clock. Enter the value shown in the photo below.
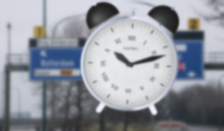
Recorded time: 10:12
